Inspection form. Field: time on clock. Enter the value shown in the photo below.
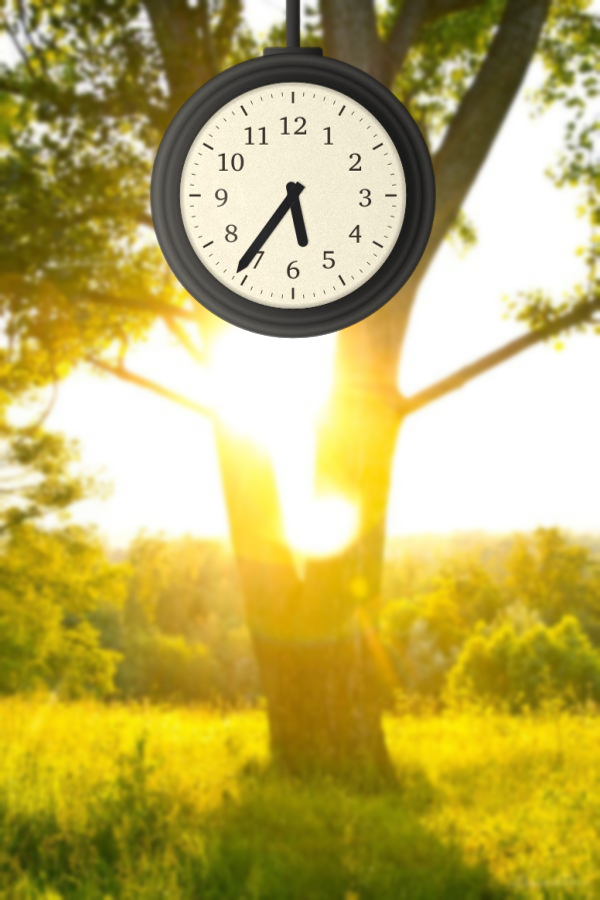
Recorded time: 5:36
